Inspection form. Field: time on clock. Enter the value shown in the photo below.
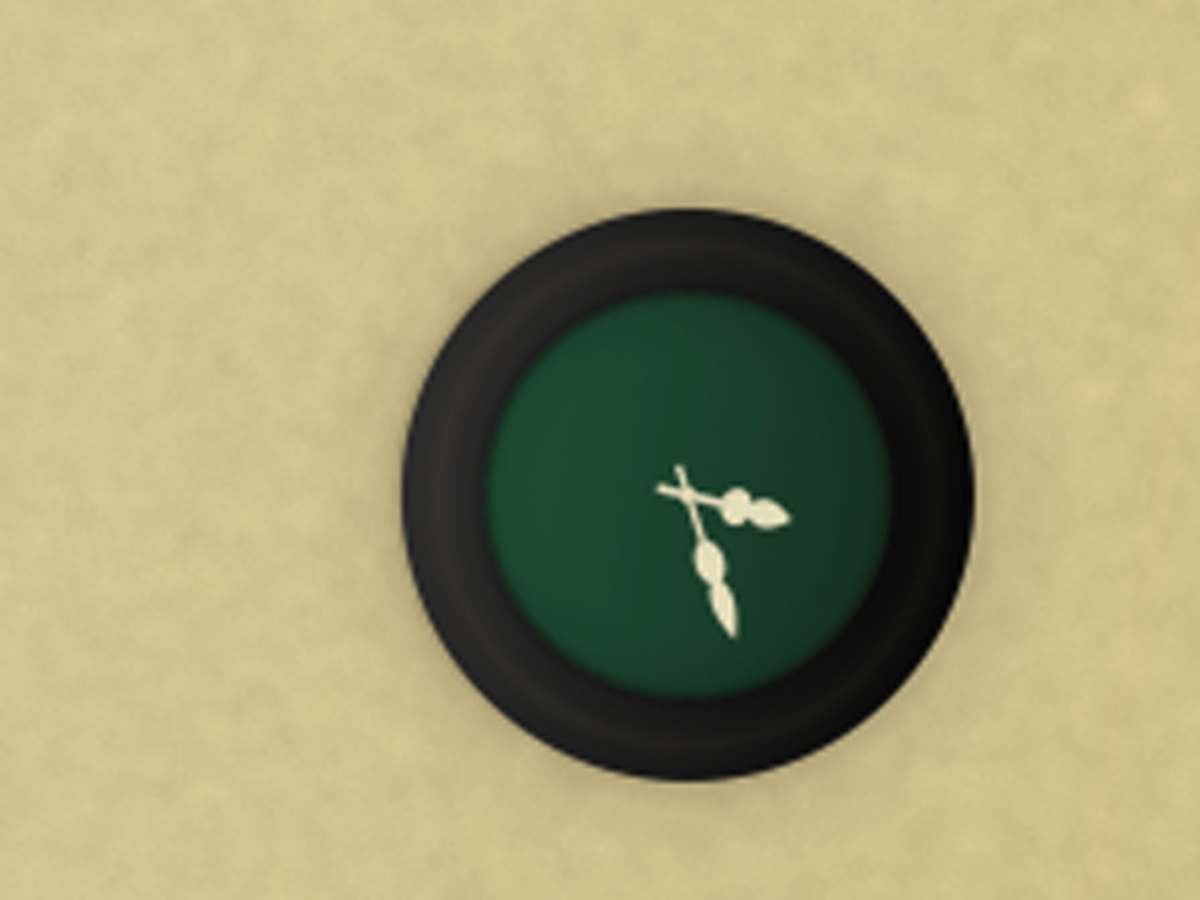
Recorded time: 3:27
